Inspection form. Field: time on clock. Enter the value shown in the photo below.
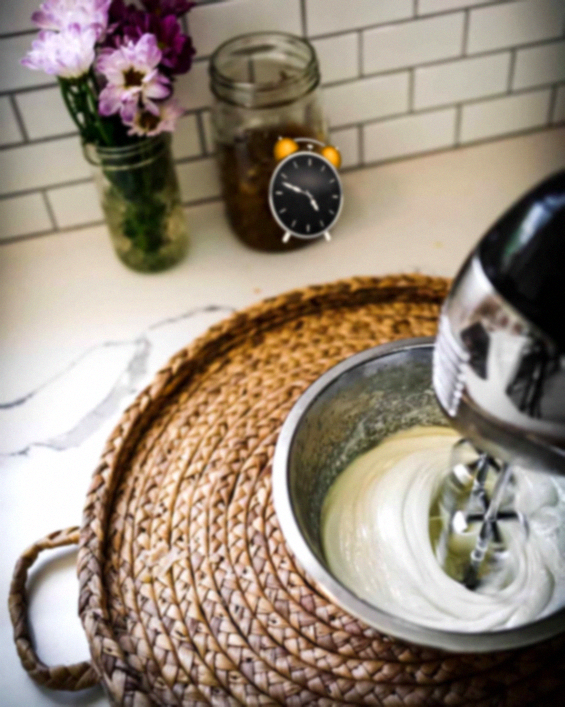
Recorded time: 4:48
